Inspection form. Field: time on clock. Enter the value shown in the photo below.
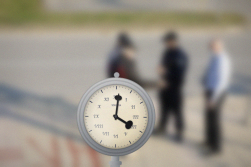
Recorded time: 4:01
